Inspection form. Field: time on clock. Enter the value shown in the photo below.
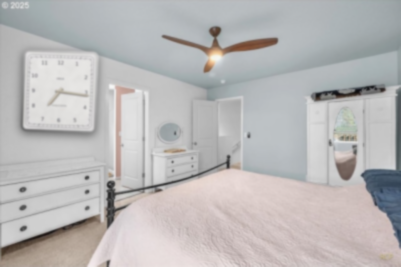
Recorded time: 7:16
